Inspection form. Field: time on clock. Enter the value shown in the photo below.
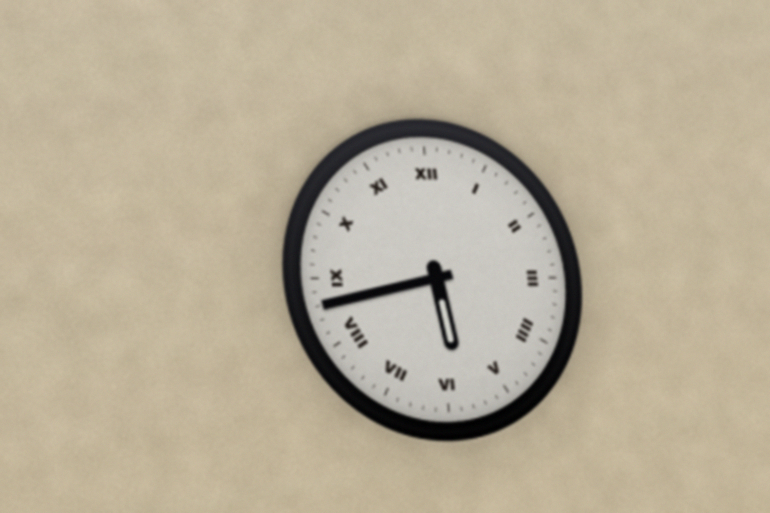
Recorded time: 5:43
